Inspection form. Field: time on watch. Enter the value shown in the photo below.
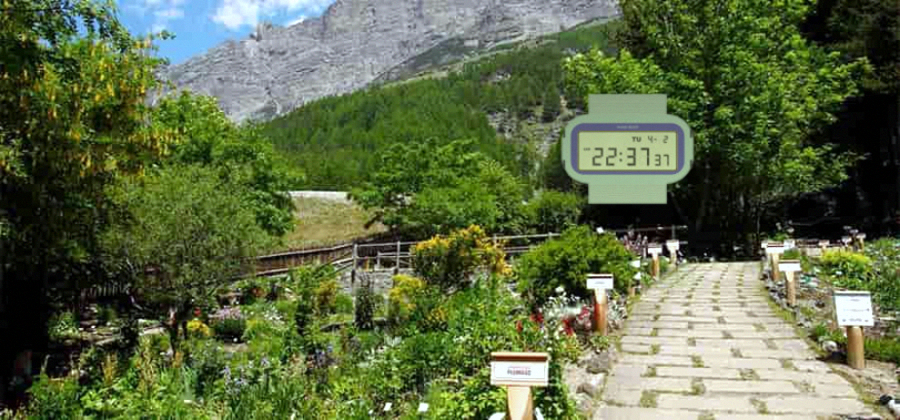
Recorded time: 22:37:37
